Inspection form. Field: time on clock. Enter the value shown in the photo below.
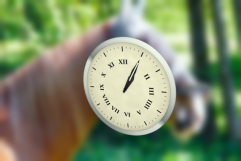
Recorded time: 1:05
